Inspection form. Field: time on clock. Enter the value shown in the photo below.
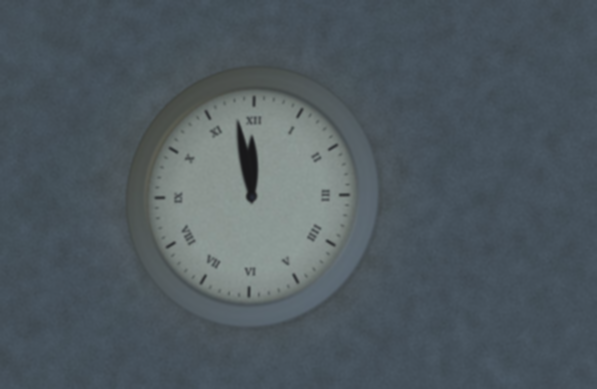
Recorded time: 11:58
